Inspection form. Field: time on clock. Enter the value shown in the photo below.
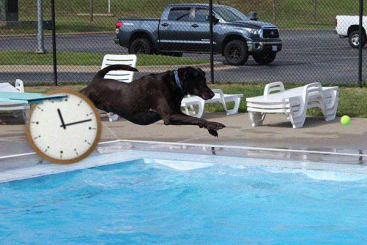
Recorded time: 11:12
